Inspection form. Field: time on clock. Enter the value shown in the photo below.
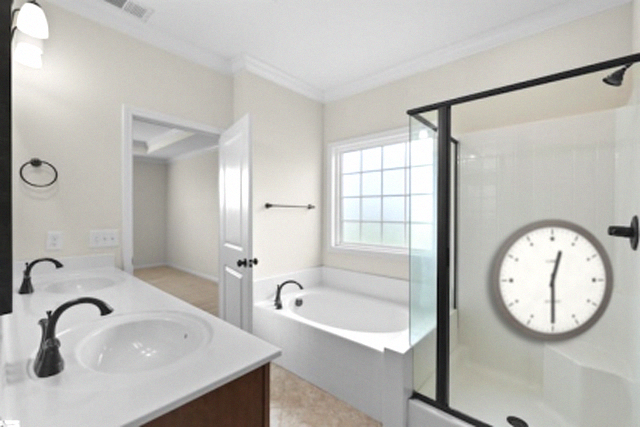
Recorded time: 12:30
